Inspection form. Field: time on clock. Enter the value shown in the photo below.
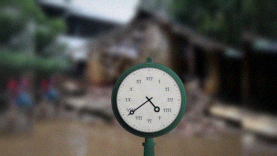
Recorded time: 4:39
